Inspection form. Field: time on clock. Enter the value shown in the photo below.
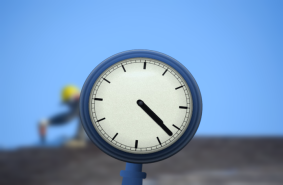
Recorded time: 4:22
